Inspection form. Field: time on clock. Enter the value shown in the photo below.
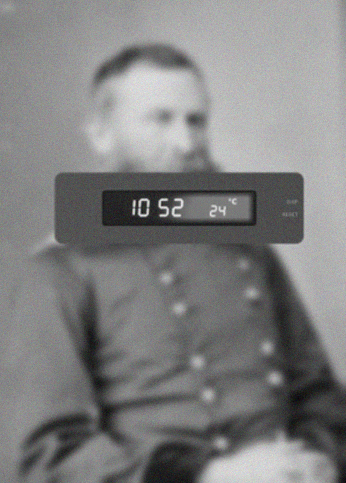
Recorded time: 10:52
